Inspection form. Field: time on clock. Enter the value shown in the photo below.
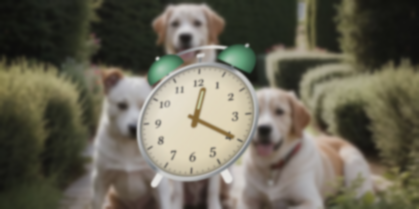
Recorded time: 12:20
